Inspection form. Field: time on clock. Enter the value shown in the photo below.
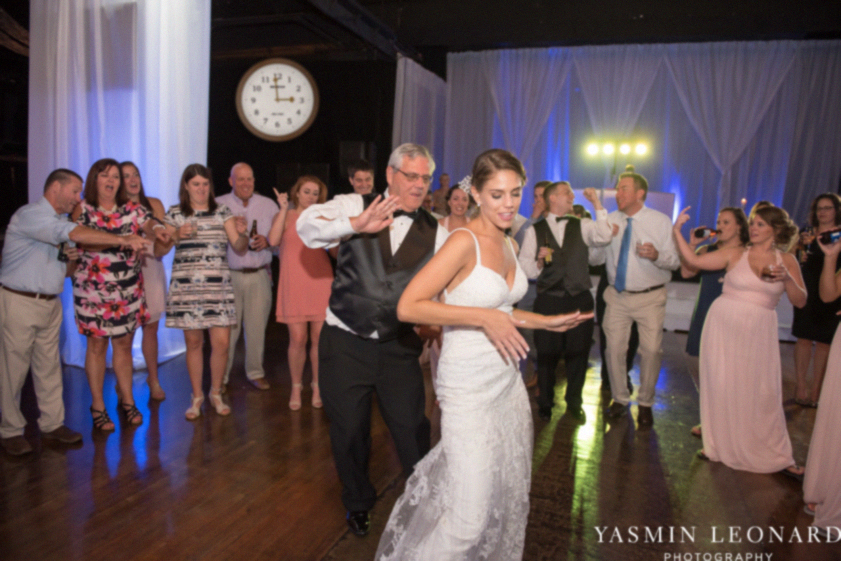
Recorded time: 2:59
